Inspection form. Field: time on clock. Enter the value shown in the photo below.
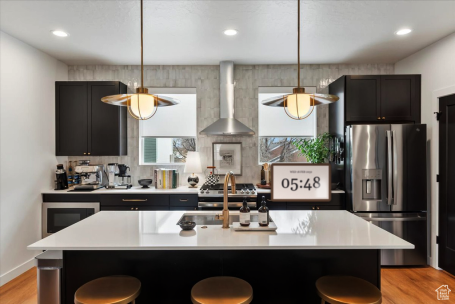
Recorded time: 5:48
